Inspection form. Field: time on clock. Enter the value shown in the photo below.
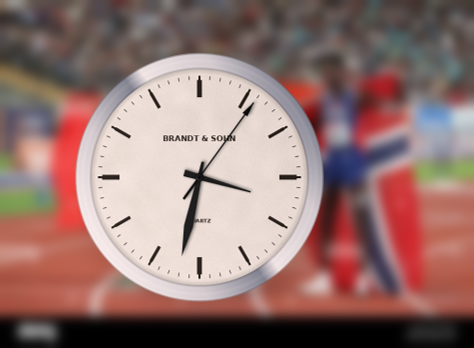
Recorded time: 3:32:06
